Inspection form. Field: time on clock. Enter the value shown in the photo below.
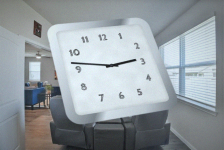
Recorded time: 2:47
